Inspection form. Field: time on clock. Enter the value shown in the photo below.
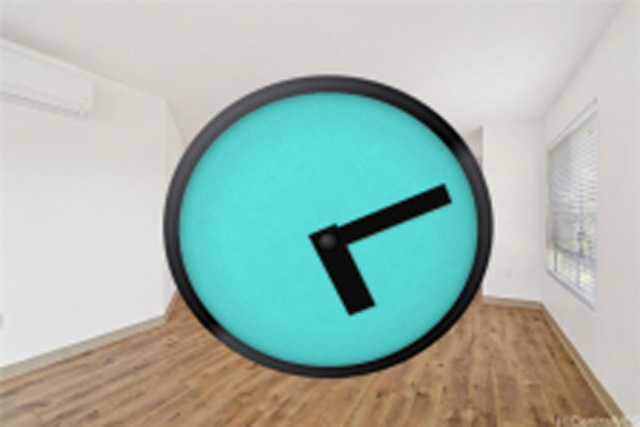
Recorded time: 5:11
